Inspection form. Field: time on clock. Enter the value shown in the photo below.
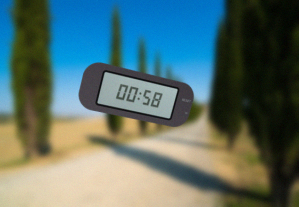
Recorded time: 0:58
